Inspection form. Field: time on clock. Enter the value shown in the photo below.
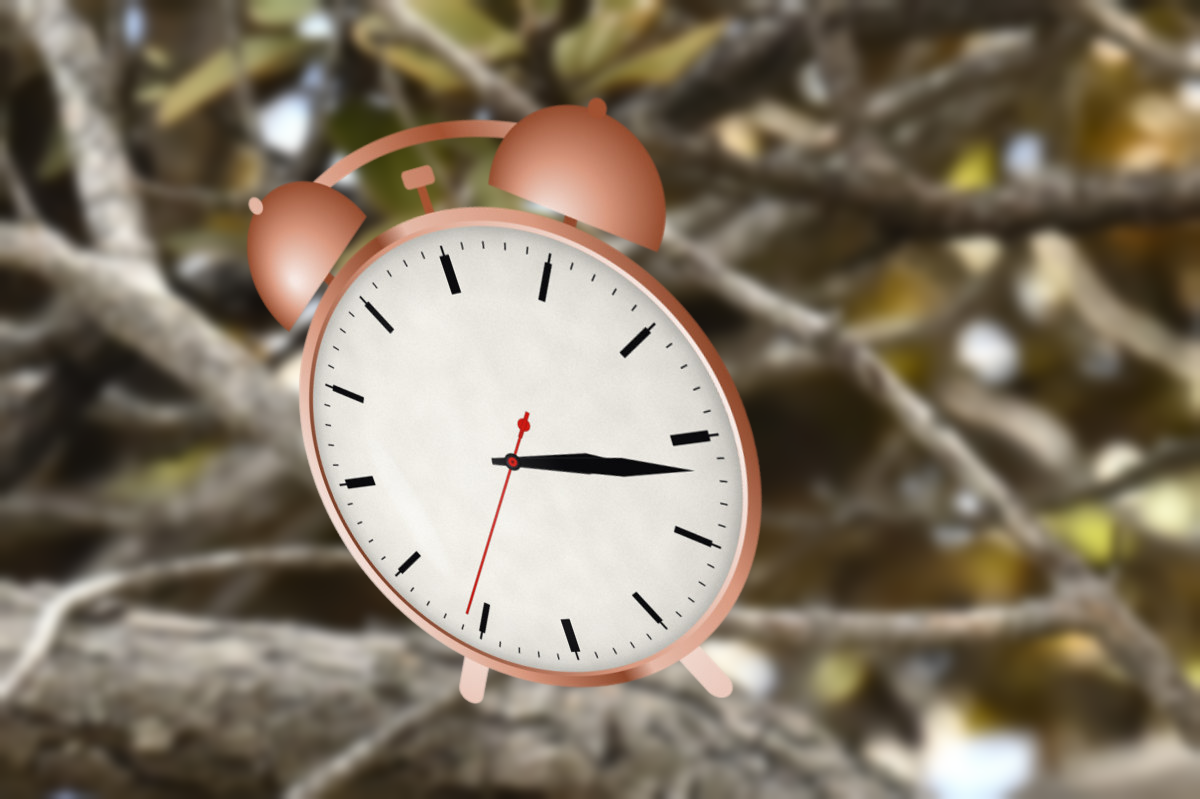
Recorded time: 3:16:36
